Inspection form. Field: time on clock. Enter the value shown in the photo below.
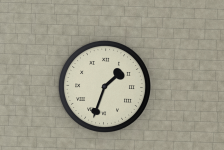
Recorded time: 1:33
